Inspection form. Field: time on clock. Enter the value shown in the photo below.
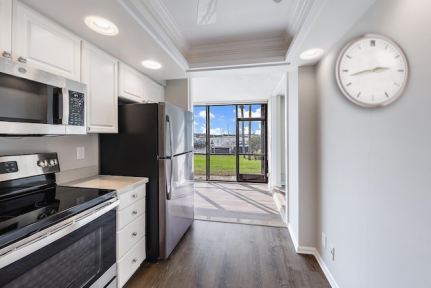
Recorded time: 2:43
